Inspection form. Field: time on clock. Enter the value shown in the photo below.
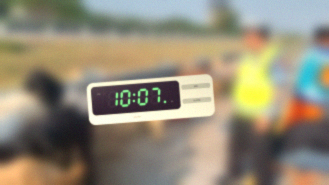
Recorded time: 10:07
